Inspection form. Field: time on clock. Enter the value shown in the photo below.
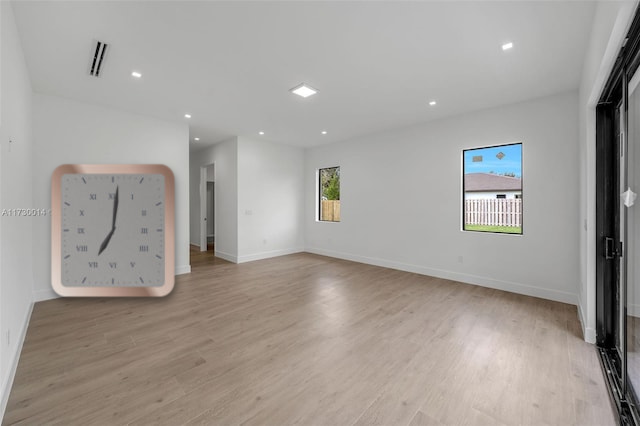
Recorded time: 7:01
